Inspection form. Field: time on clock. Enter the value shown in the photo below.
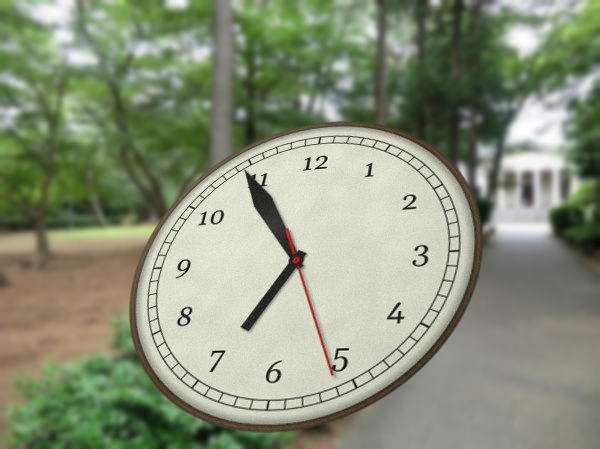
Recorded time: 6:54:26
